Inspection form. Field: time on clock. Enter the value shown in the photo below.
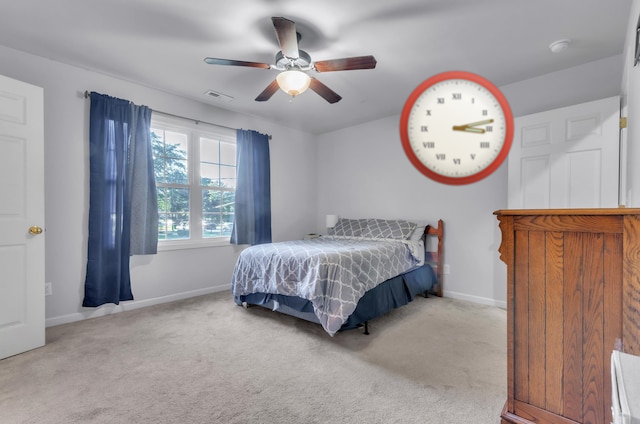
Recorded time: 3:13
